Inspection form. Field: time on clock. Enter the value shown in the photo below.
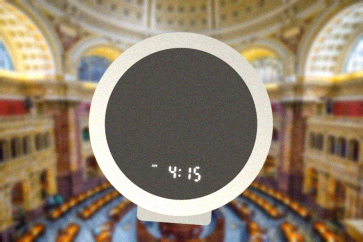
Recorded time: 4:15
